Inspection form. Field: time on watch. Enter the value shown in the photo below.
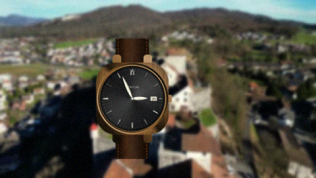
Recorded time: 2:56
